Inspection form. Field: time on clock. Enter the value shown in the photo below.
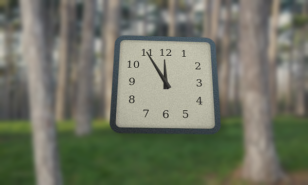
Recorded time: 11:55
